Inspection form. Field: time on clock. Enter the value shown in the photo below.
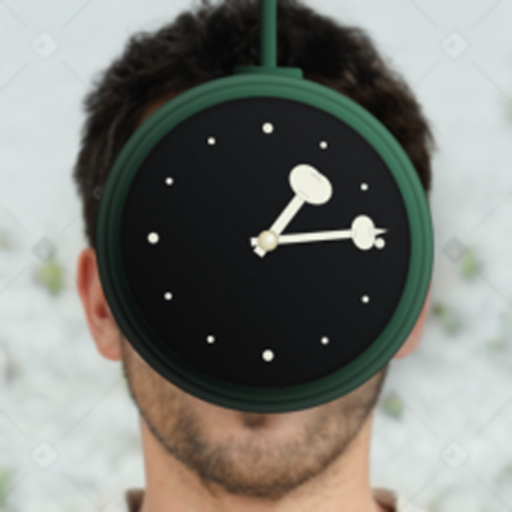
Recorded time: 1:14
